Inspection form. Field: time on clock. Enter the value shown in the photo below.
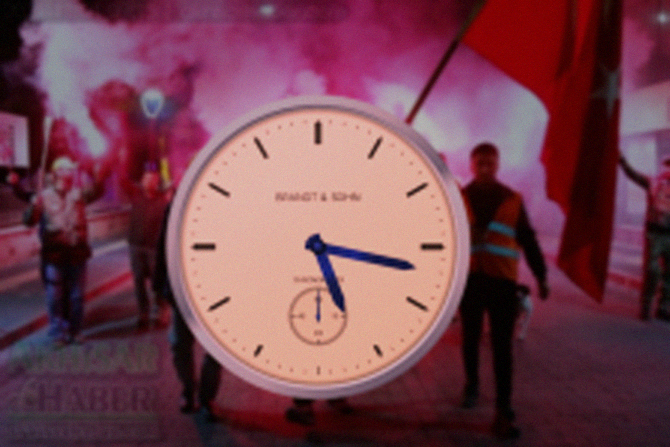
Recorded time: 5:17
